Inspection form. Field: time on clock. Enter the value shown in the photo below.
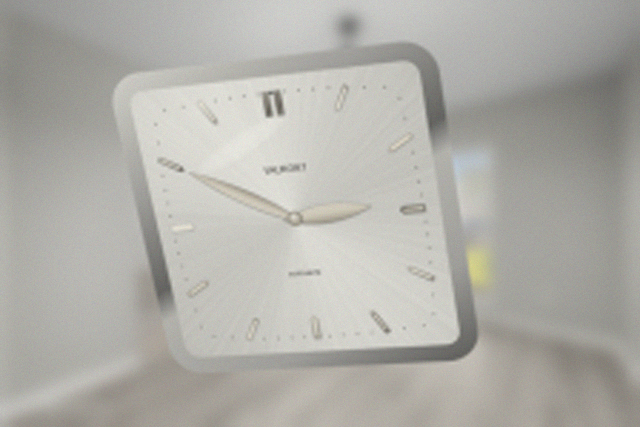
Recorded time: 2:50
